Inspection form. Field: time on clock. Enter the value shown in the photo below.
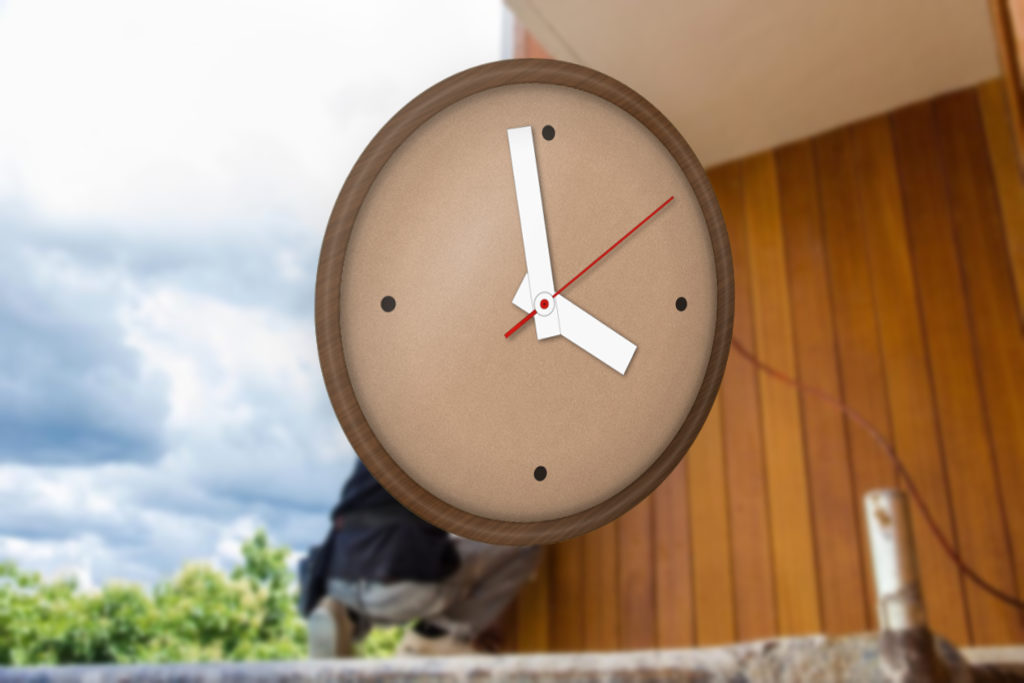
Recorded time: 3:58:09
